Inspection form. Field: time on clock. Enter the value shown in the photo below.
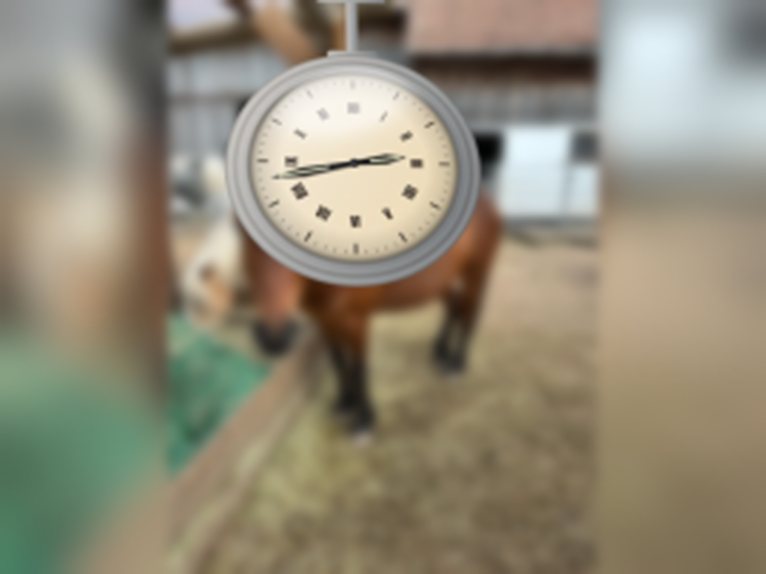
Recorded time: 2:43
